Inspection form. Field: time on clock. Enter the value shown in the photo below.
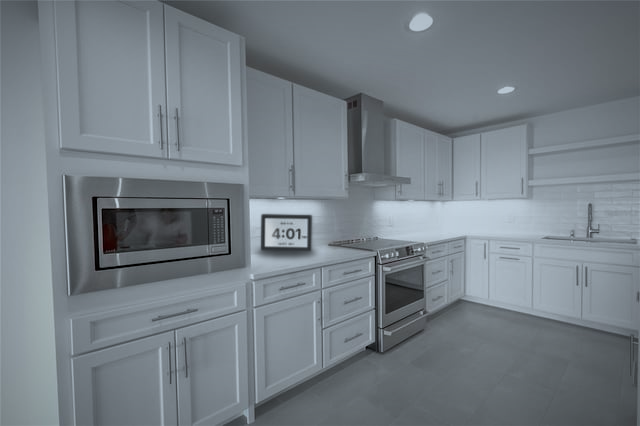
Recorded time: 4:01
